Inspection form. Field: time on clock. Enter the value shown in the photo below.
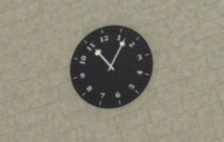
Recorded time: 11:07
